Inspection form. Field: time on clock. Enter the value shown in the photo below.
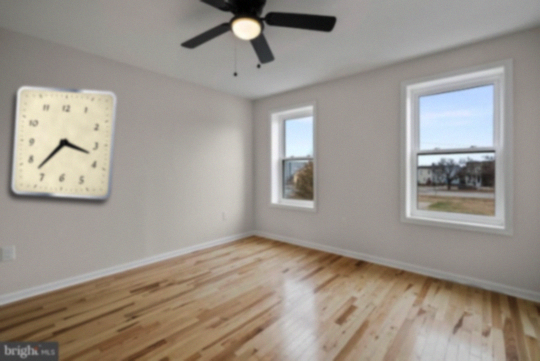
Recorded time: 3:37
